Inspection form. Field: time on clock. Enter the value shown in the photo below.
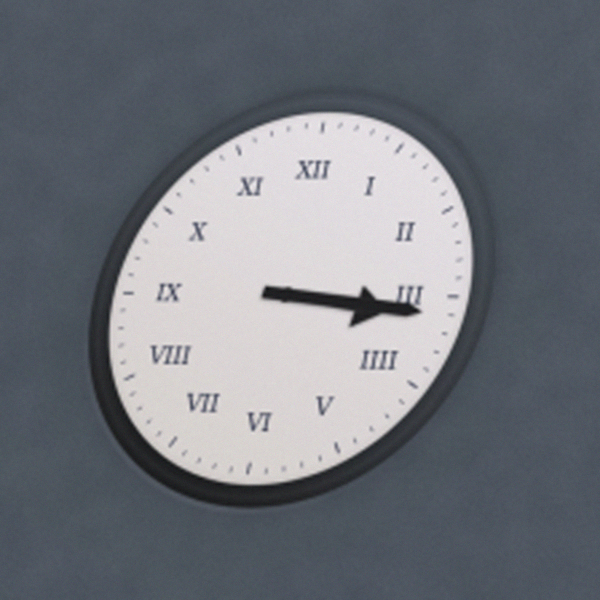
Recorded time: 3:16
